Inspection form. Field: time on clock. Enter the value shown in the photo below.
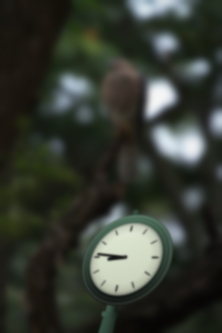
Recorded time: 8:46
